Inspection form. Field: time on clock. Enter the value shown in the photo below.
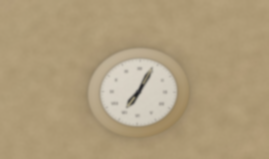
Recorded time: 7:04
